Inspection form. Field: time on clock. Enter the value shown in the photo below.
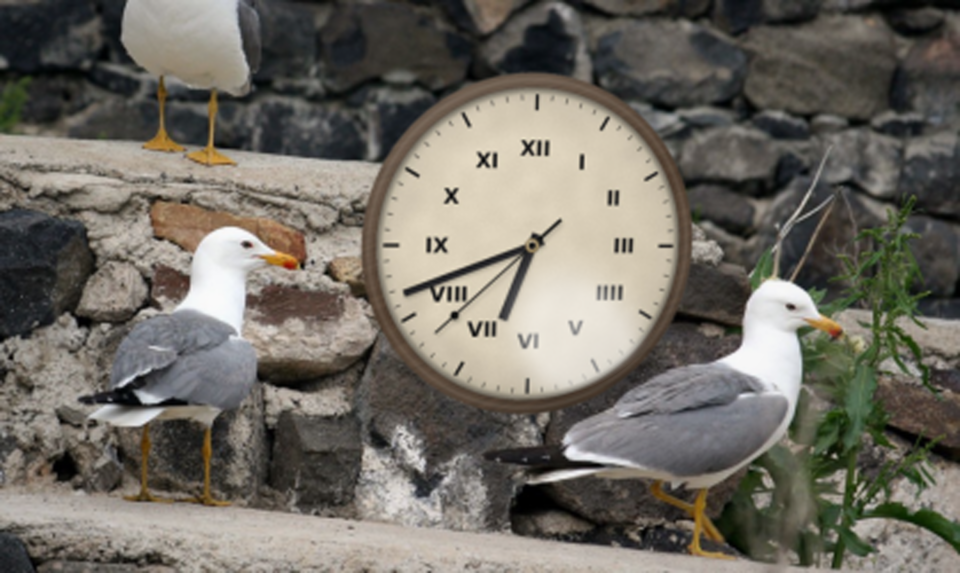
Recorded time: 6:41:38
